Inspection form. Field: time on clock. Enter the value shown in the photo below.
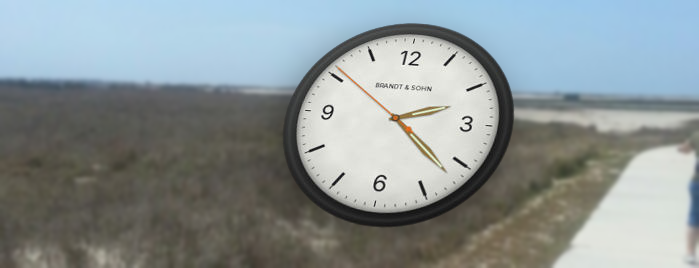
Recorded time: 2:21:51
